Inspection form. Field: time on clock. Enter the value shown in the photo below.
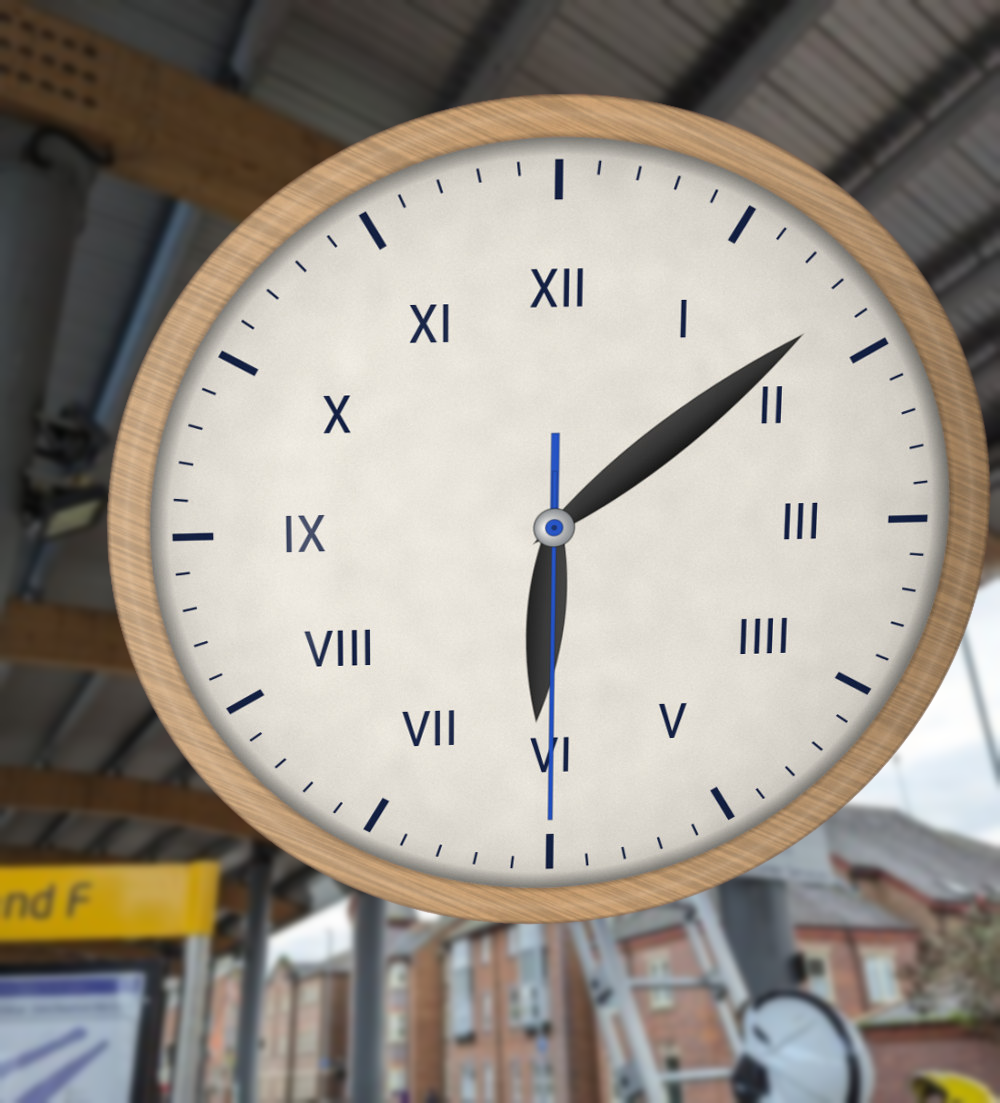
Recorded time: 6:08:30
